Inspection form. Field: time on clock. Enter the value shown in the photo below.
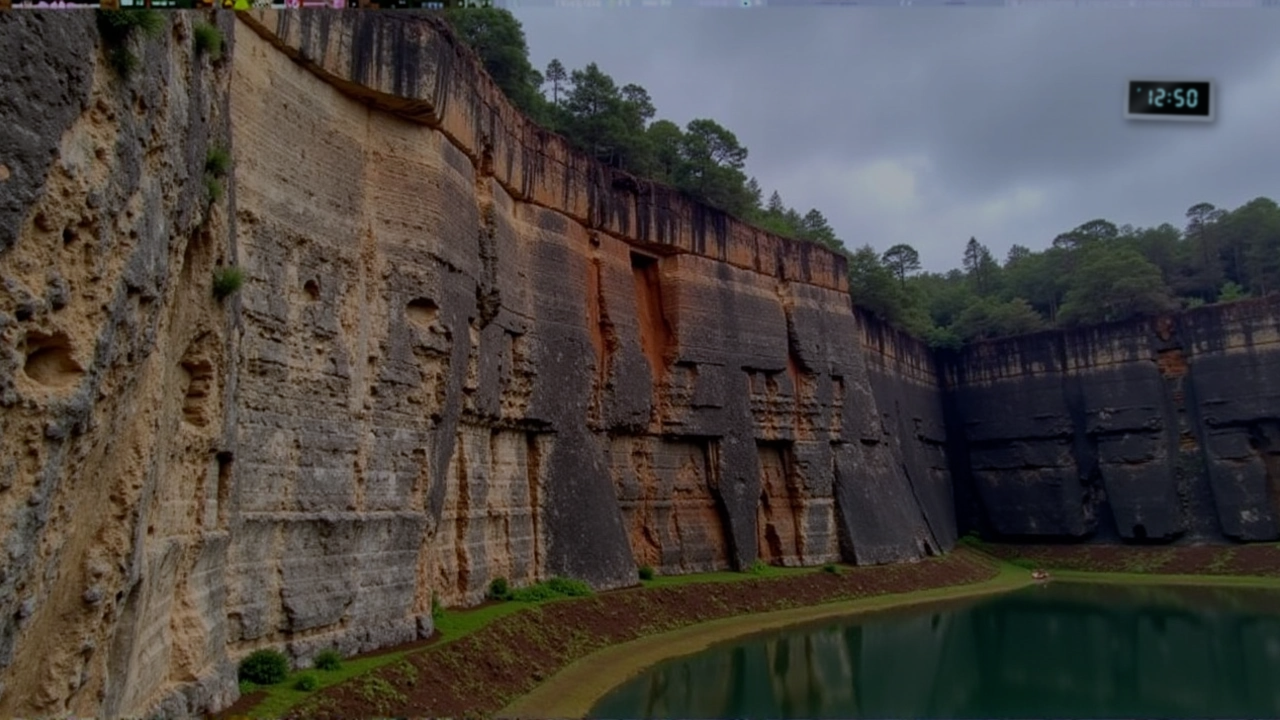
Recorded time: 12:50
